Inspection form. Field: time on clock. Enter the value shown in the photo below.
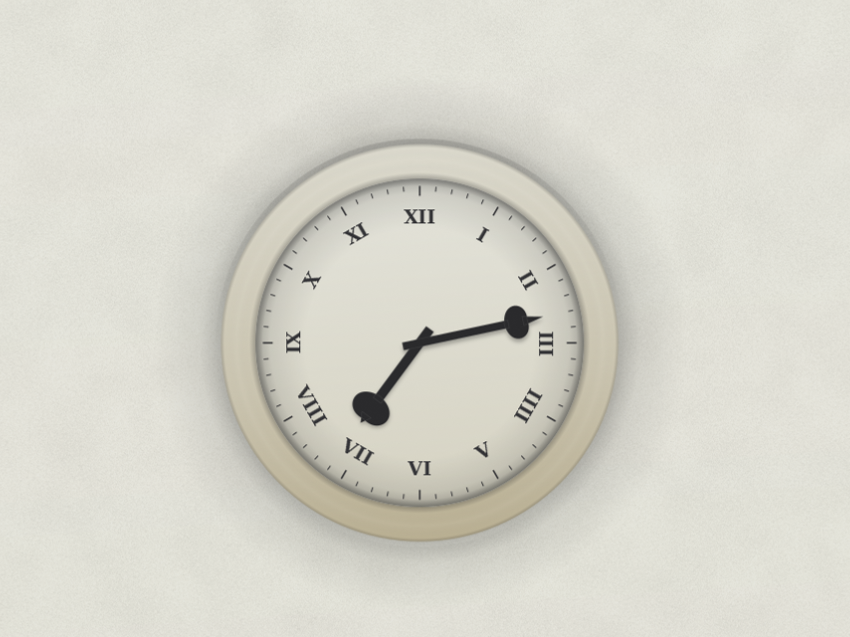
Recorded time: 7:13
